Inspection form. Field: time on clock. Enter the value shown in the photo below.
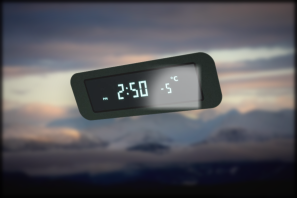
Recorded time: 2:50
